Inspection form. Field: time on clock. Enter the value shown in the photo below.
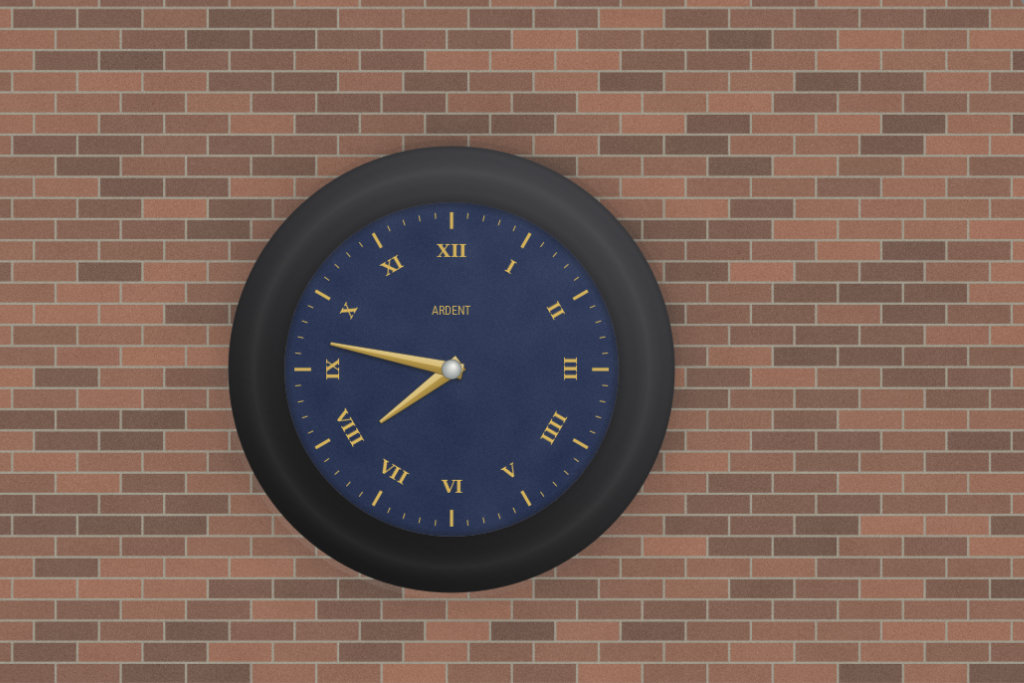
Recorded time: 7:47
